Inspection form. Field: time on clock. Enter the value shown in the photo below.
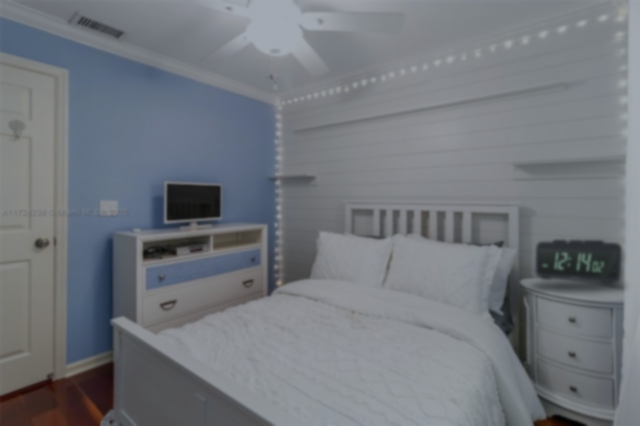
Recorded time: 12:14
